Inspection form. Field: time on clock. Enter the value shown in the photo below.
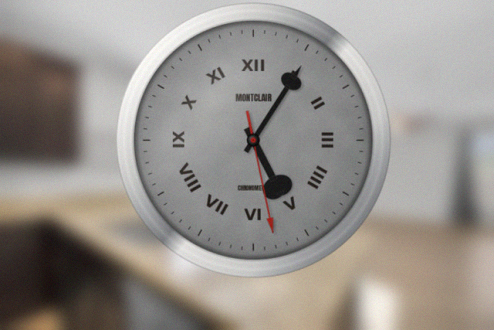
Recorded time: 5:05:28
